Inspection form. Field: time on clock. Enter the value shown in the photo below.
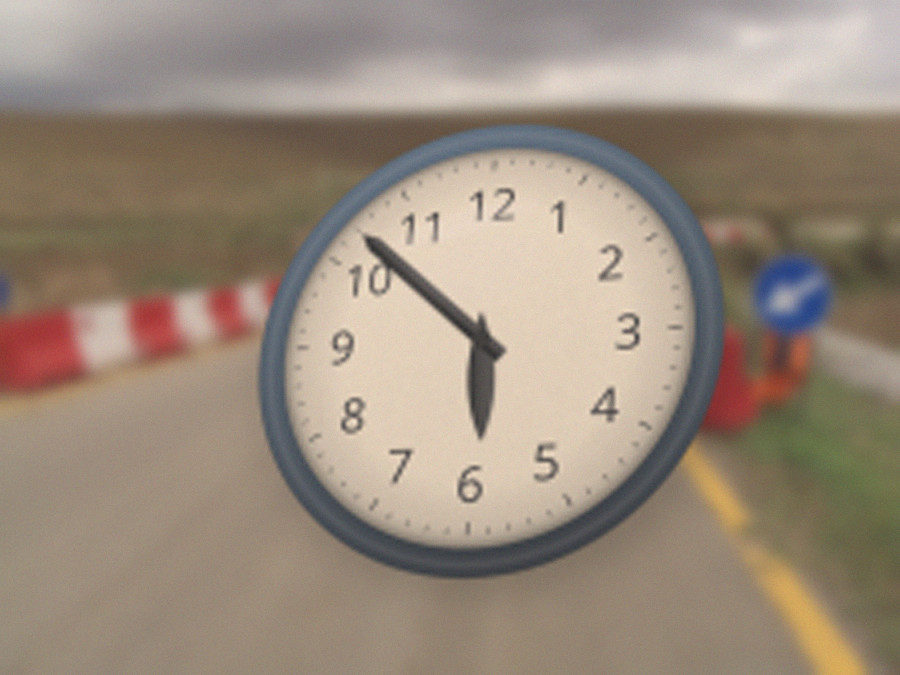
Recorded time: 5:52
